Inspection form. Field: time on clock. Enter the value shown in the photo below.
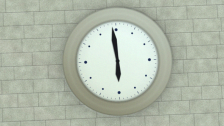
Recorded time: 5:59
